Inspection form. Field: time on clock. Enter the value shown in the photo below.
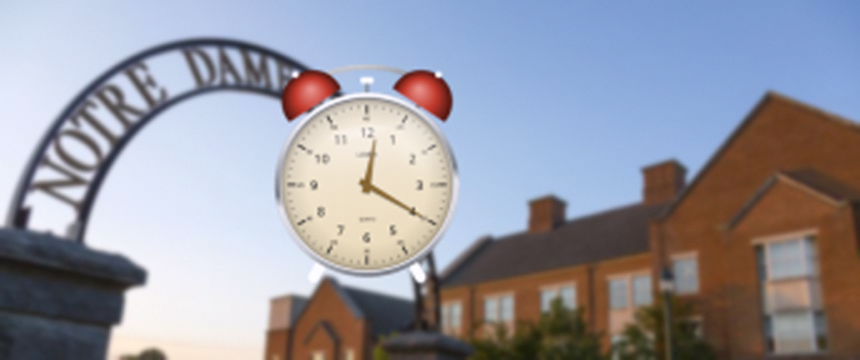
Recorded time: 12:20
